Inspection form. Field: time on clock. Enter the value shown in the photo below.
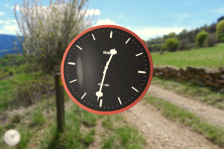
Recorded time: 12:31
